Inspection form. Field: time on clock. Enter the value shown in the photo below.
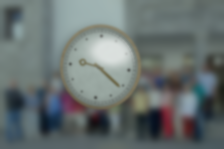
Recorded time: 9:21
